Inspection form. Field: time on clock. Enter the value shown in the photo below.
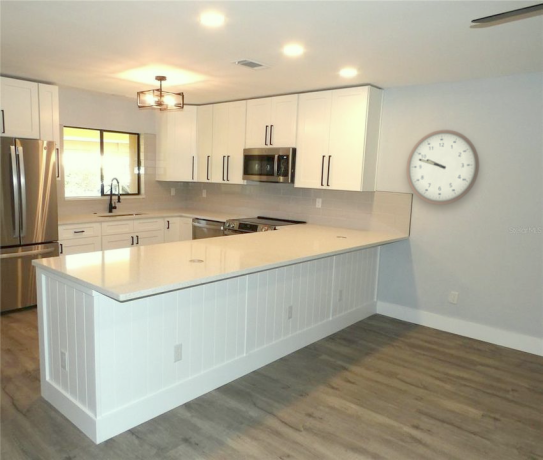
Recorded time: 9:48
